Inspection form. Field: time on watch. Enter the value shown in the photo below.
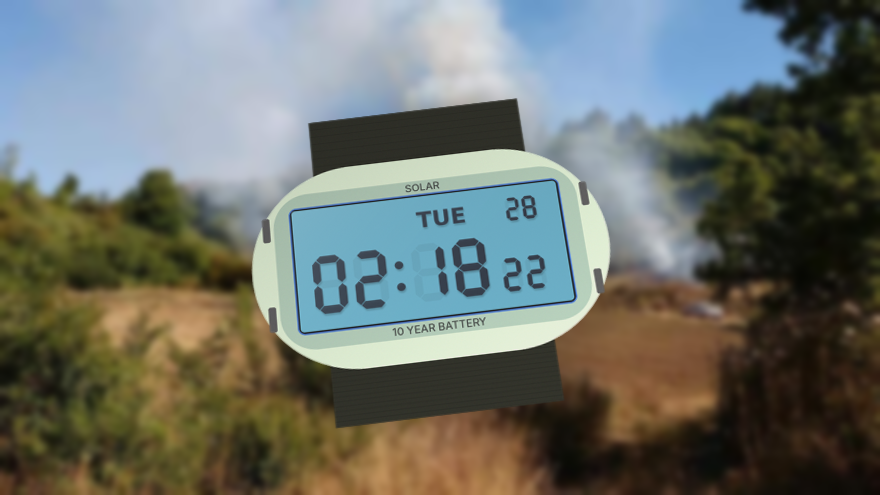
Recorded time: 2:18:22
